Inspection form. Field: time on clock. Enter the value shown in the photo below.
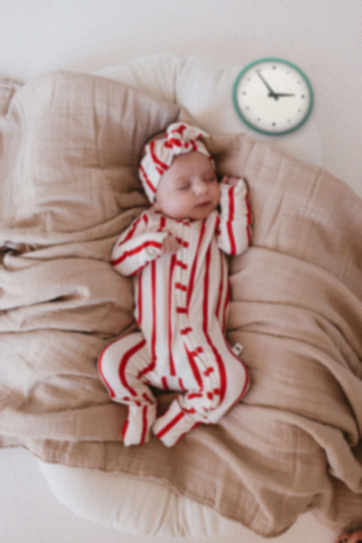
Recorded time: 2:54
